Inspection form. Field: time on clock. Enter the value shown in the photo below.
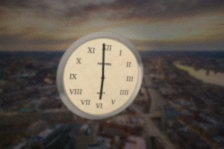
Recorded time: 5:59
